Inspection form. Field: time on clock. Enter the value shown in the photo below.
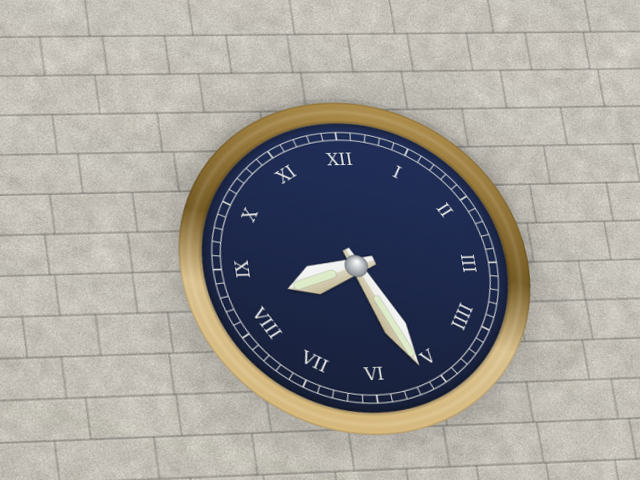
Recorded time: 8:26
